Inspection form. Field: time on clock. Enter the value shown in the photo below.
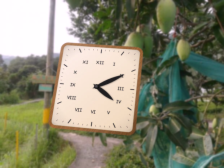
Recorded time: 4:10
